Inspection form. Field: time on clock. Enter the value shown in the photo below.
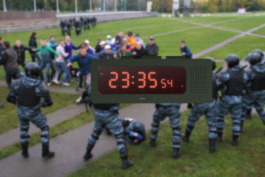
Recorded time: 23:35:54
